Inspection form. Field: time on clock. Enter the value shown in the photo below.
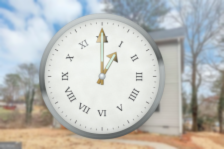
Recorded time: 1:00
